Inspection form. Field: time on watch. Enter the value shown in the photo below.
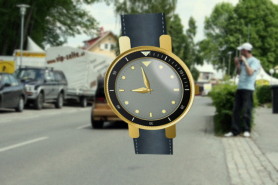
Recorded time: 8:58
